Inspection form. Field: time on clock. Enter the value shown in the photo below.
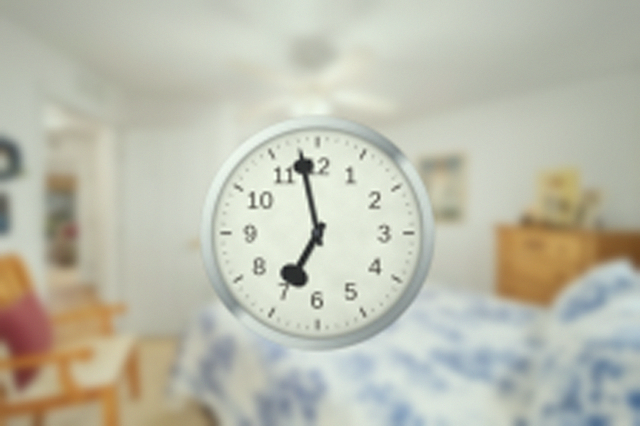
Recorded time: 6:58
